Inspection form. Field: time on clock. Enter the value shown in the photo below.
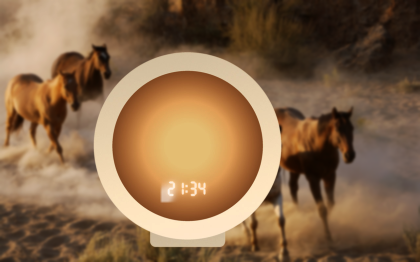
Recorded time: 21:34
